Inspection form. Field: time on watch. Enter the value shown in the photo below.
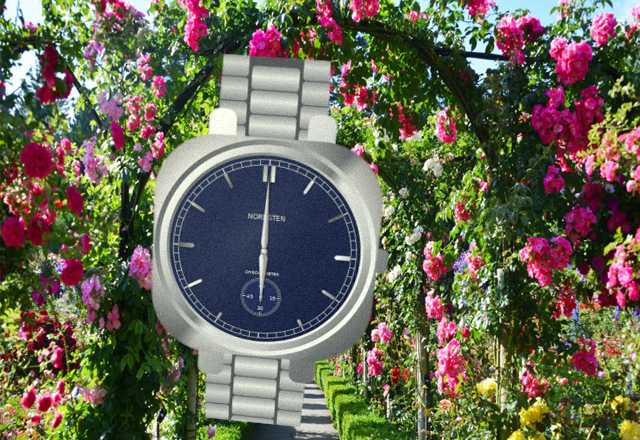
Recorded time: 6:00
